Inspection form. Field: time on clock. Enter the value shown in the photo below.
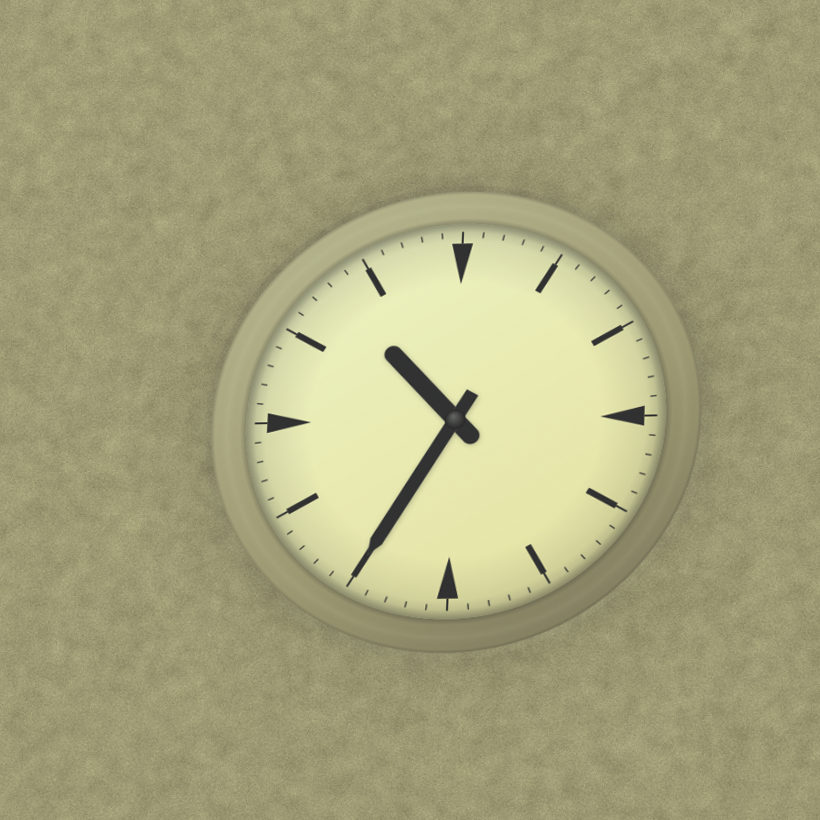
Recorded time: 10:35
